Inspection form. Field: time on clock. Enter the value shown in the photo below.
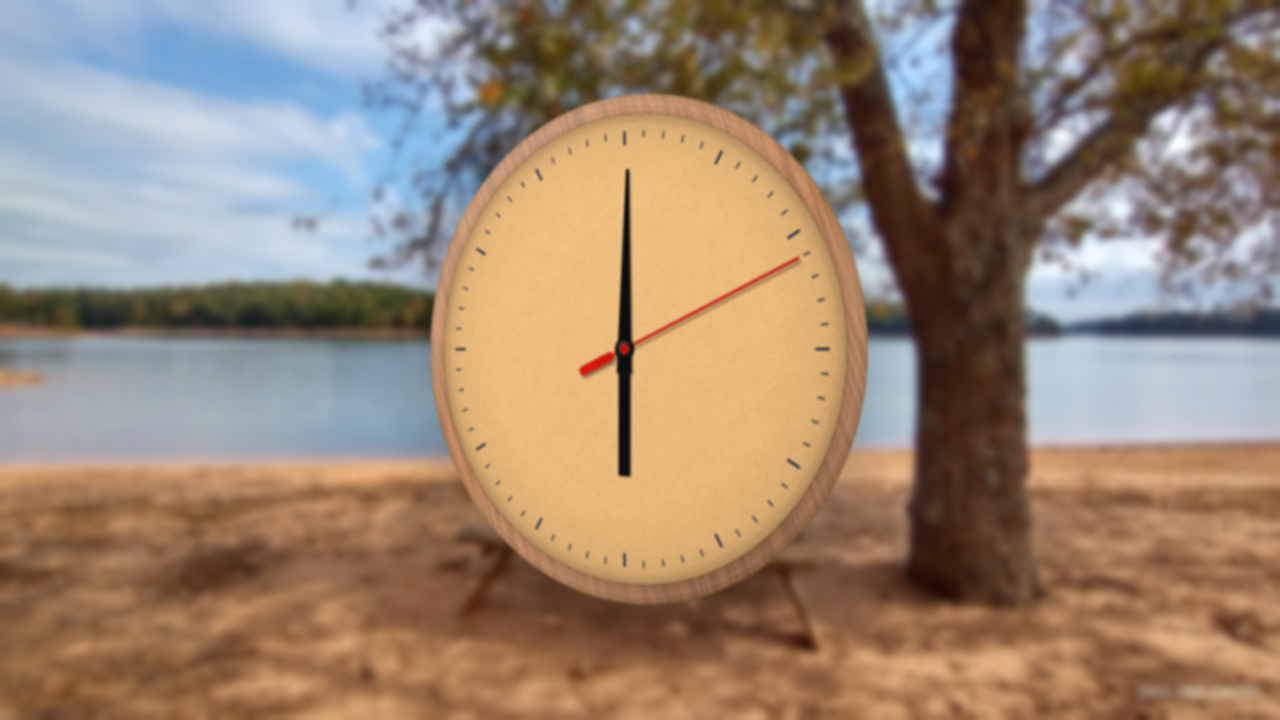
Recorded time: 6:00:11
